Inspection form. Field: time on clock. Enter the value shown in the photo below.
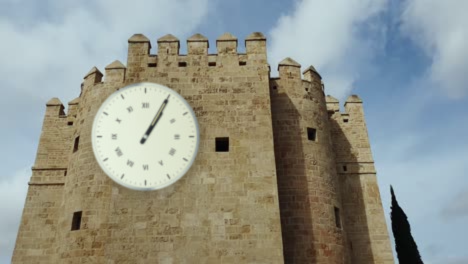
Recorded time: 1:05
